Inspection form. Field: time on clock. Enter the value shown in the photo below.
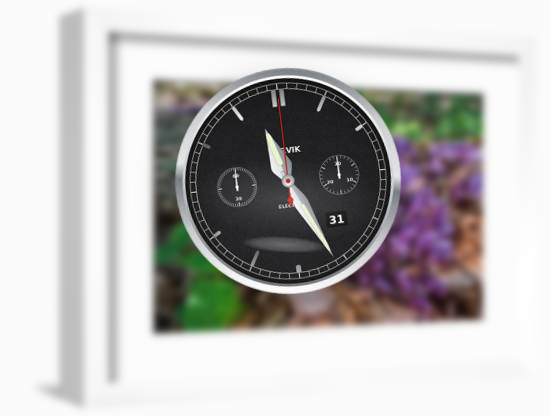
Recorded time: 11:26
